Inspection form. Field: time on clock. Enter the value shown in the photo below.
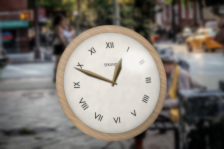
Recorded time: 12:49
